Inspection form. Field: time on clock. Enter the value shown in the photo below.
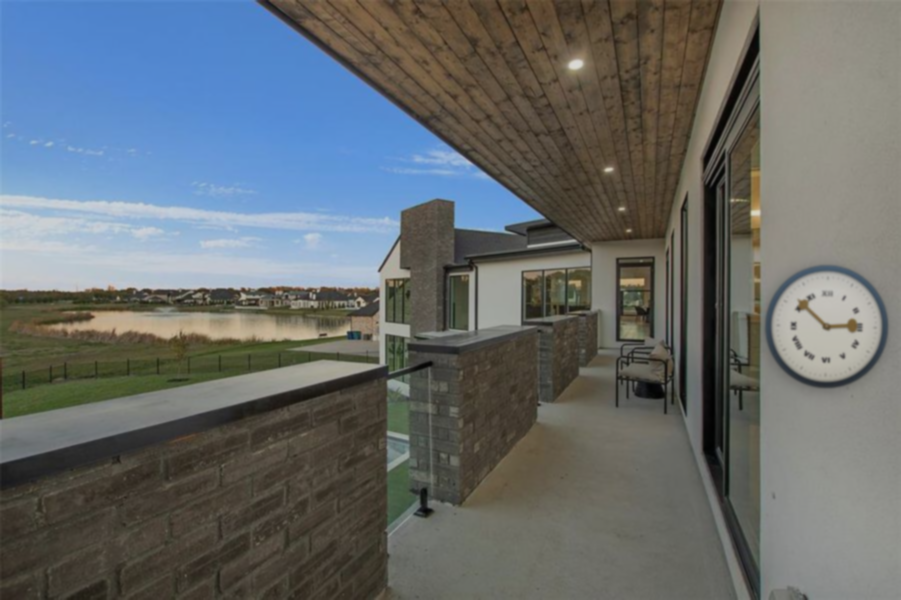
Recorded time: 2:52
